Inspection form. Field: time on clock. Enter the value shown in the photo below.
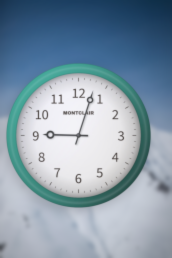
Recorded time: 9:03
